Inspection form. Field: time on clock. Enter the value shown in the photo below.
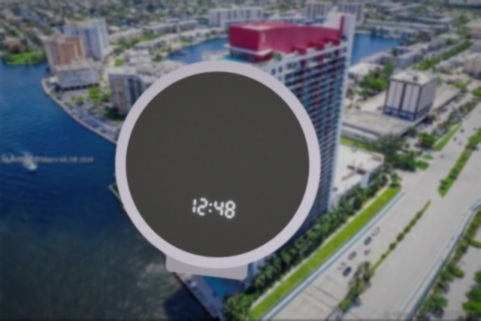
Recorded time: 12:48
